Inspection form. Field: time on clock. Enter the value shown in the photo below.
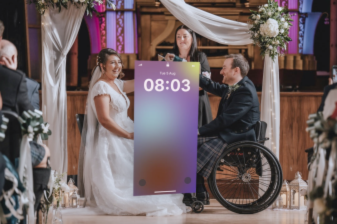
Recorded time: 8:03
